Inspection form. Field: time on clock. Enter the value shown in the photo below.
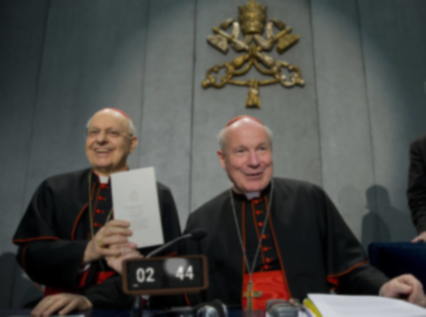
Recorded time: 2:44
